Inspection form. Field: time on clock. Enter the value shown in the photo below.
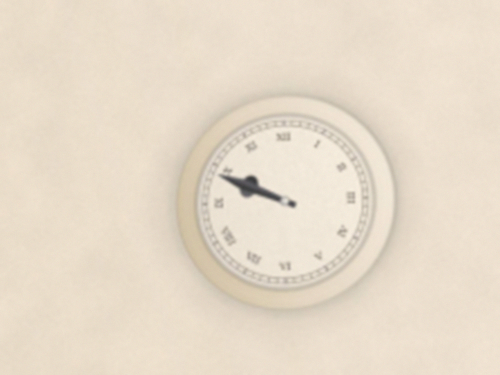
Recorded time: 9:49
